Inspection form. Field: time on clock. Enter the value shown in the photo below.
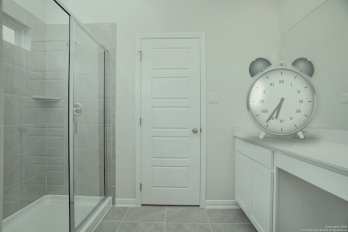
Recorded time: 6:36
